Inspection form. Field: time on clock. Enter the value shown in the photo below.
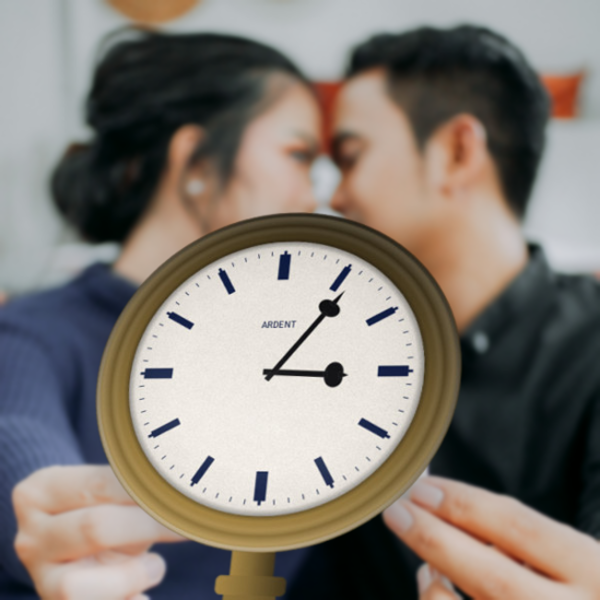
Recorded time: 3:06
